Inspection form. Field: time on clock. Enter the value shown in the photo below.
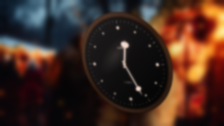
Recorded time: 12:26
